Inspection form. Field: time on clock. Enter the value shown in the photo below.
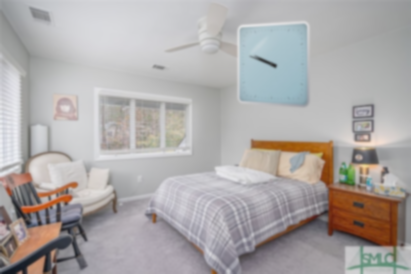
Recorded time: 9:48
